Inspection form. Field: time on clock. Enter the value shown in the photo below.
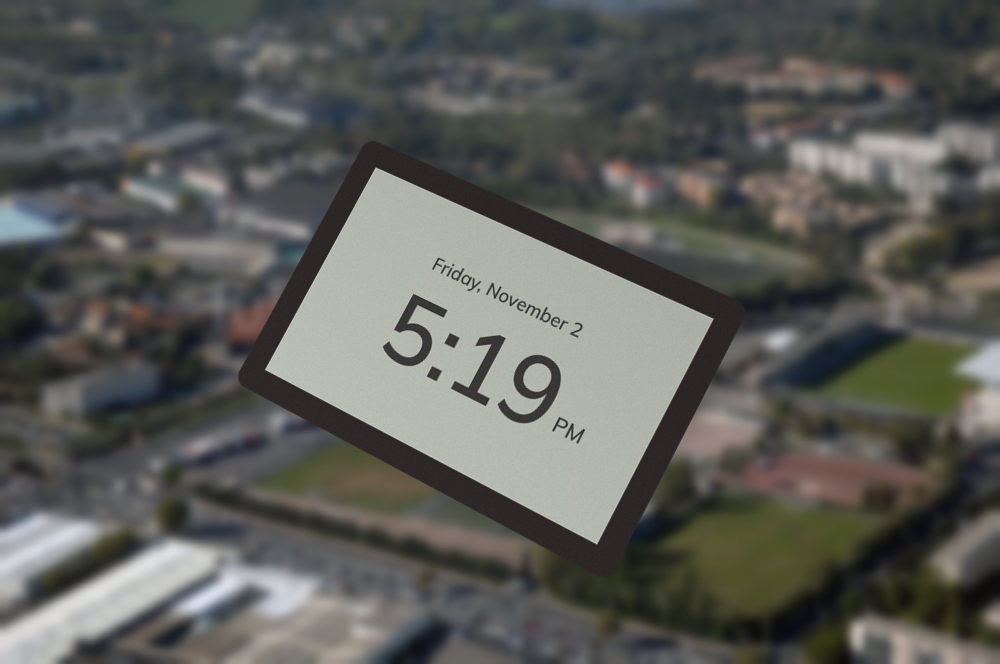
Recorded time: 5:19
